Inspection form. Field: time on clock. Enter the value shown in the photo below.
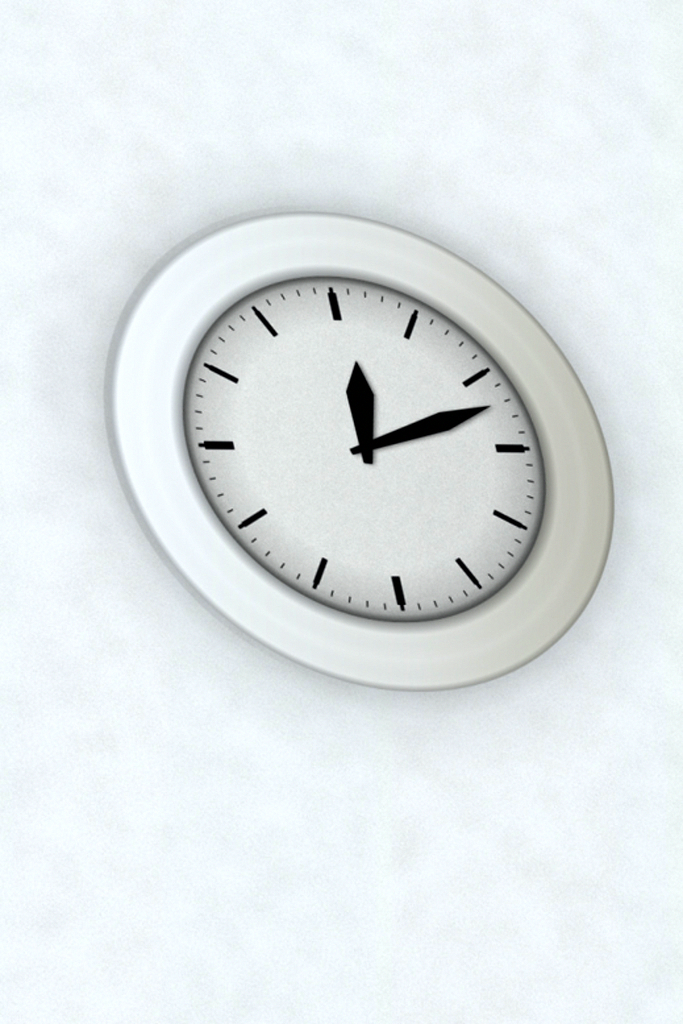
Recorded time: 12:12
